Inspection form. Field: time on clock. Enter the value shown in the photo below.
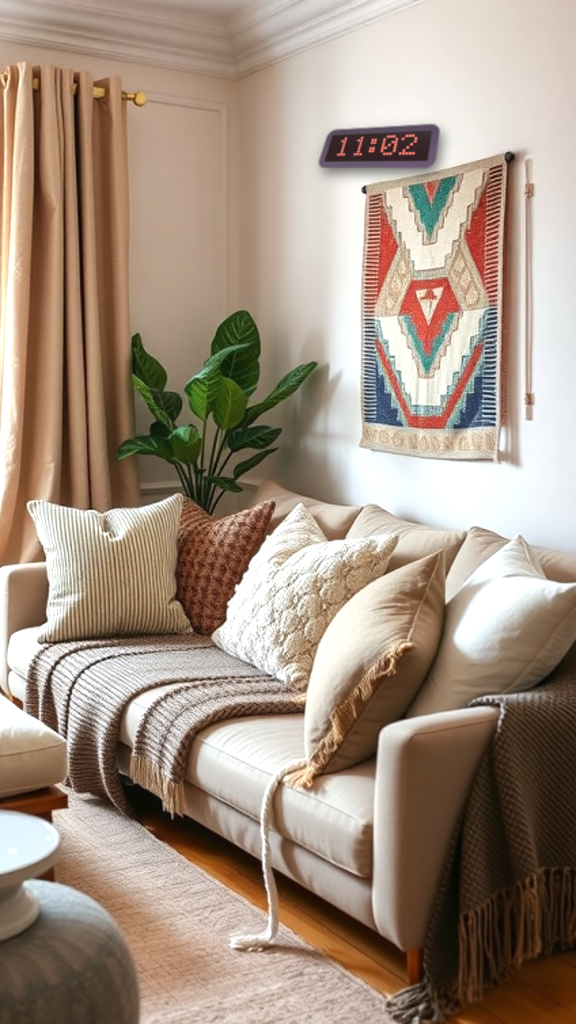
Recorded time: 11:02
